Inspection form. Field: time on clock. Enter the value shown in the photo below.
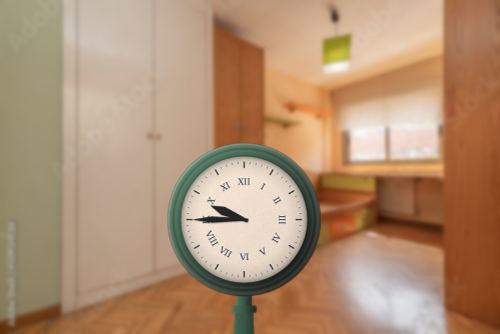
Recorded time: 9:45
